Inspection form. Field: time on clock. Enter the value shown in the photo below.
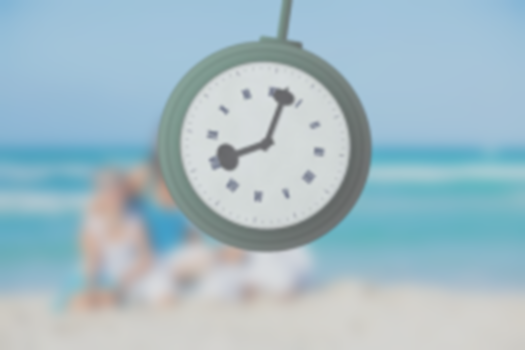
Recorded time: 8:02
